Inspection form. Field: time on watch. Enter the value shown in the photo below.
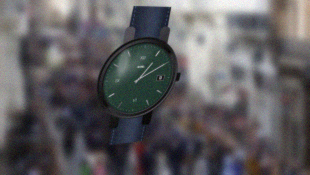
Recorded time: 1:10
